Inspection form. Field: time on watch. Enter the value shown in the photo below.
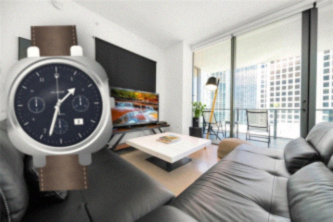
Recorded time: 1:33
